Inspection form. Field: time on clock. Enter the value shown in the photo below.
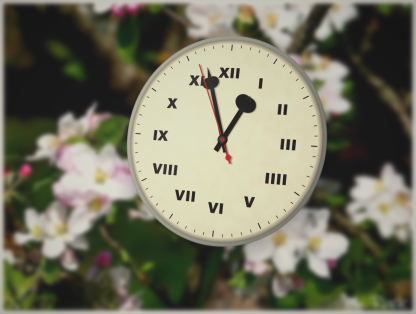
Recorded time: 12:56:56
